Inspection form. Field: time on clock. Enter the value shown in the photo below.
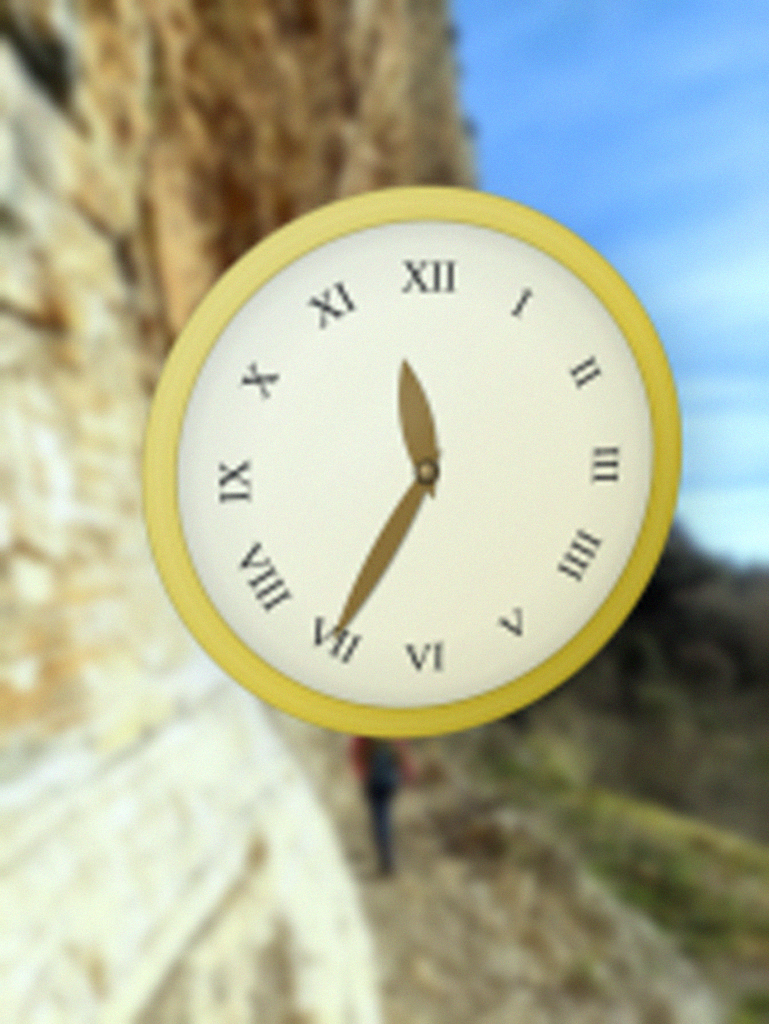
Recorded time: 11:35
